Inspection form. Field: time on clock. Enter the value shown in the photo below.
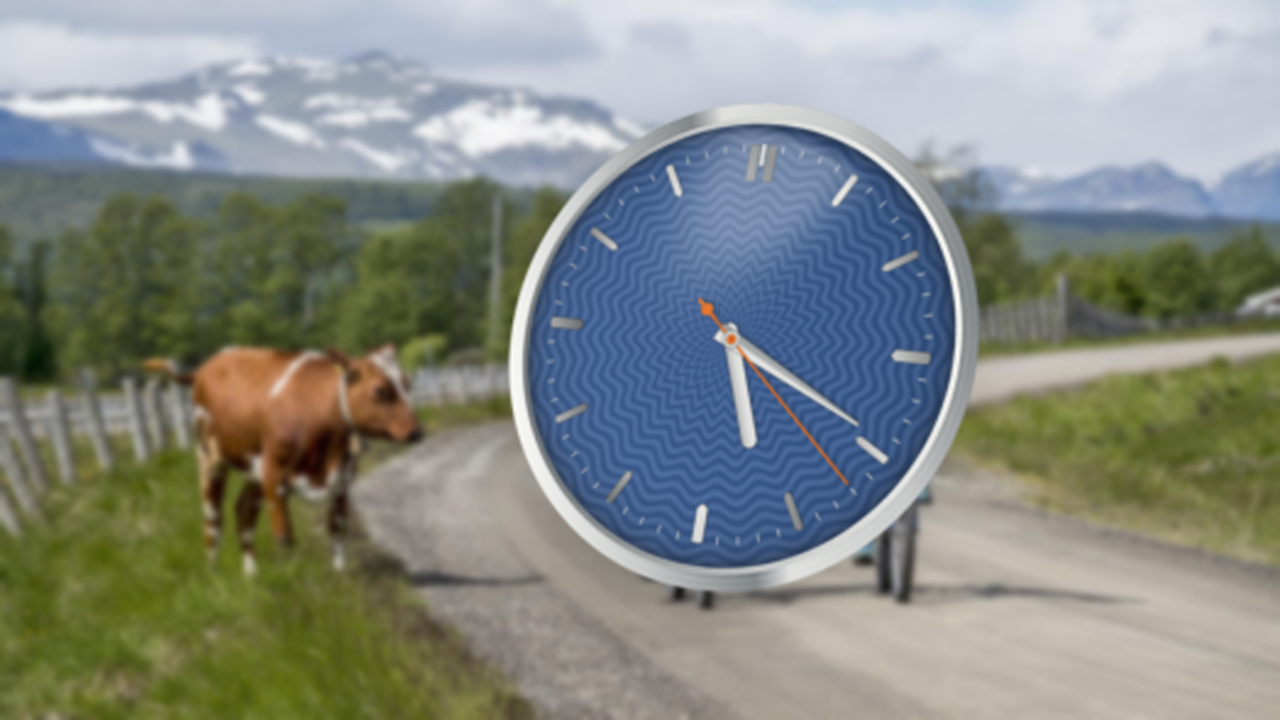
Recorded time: 5:19:22
